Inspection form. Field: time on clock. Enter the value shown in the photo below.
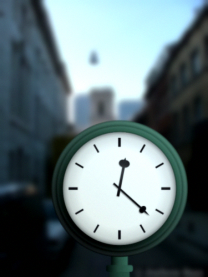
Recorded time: 12:22
